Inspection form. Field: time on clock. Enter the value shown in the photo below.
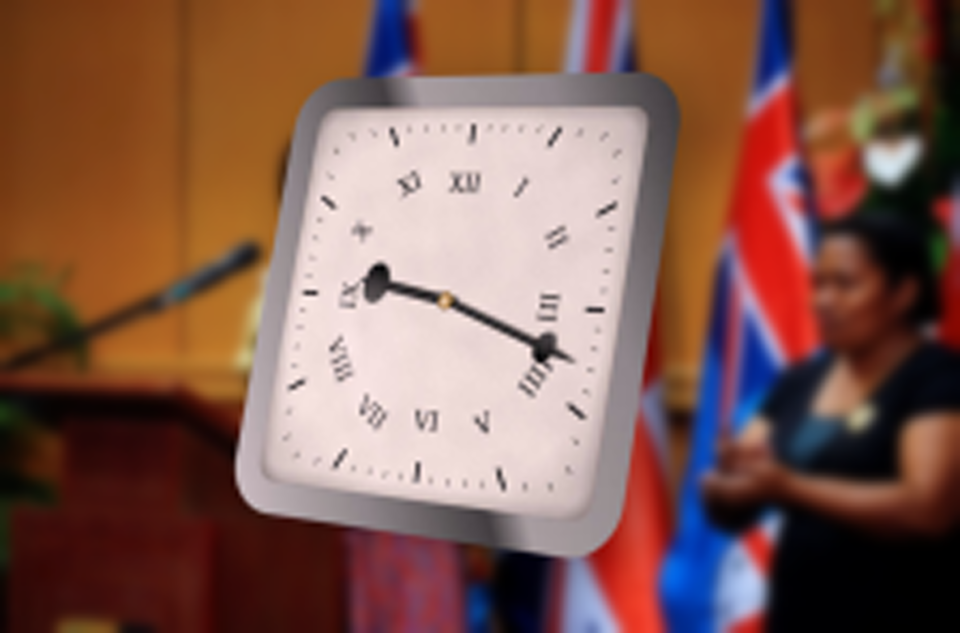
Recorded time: 9:18
